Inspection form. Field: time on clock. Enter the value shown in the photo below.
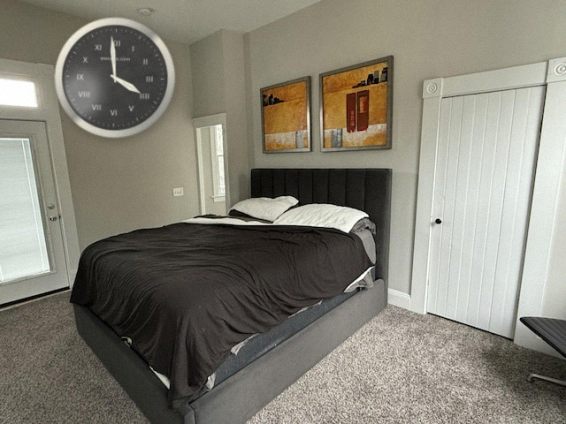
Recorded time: 3:59
